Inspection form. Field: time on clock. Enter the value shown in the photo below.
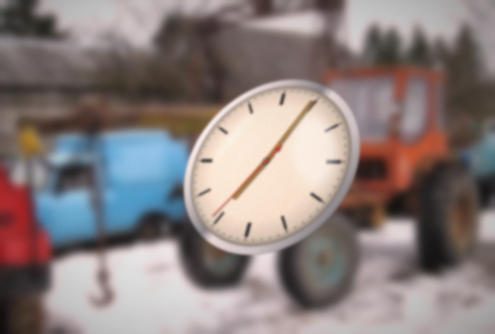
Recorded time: 7:04:36
